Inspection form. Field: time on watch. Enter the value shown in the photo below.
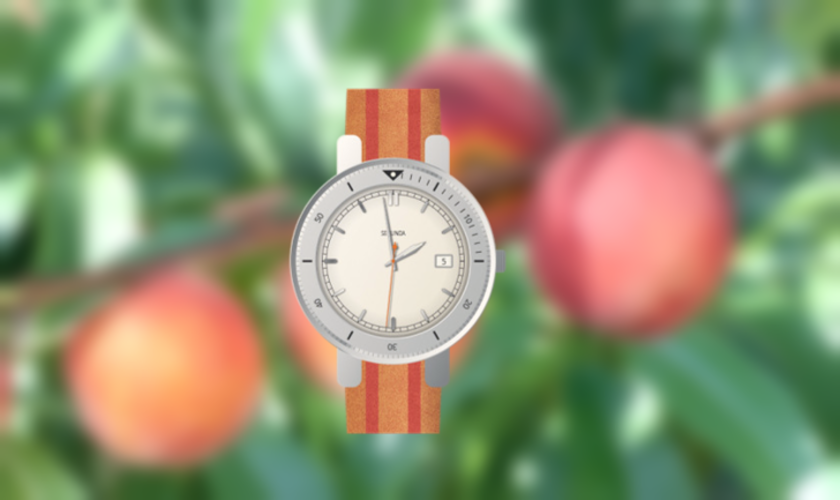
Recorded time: 1:58:31
